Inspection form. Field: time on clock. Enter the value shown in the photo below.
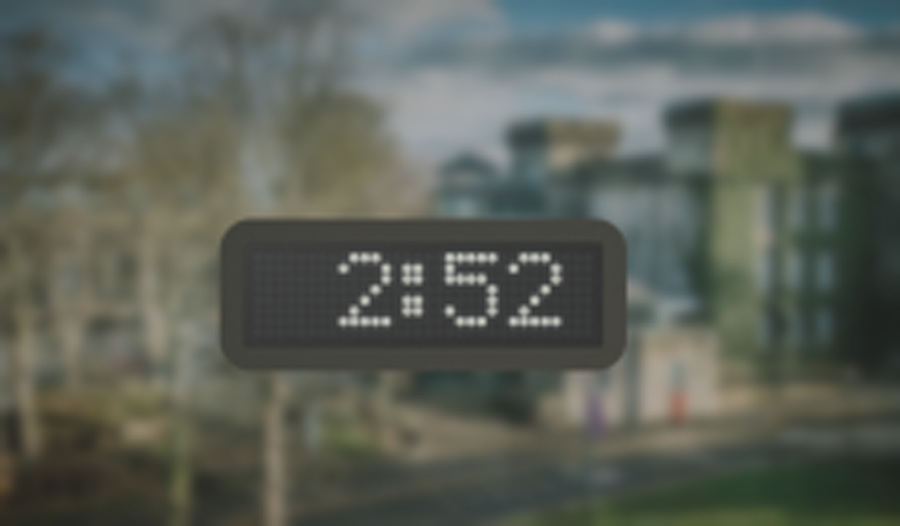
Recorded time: 2:52
